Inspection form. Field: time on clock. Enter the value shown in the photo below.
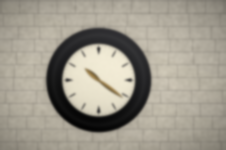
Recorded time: 10:21
